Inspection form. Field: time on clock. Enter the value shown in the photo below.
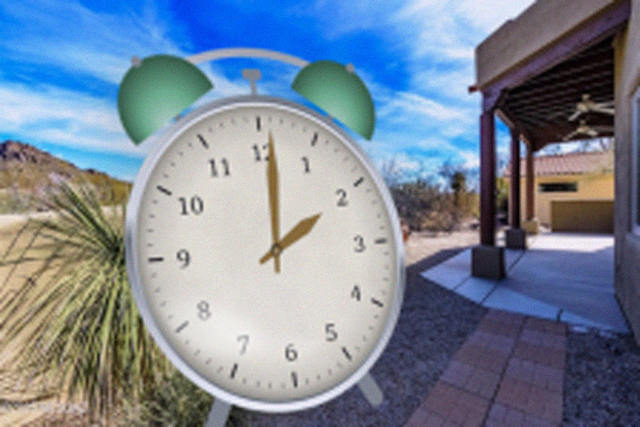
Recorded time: 2:01
